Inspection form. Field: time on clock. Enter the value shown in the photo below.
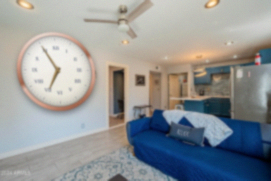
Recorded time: 6:55
